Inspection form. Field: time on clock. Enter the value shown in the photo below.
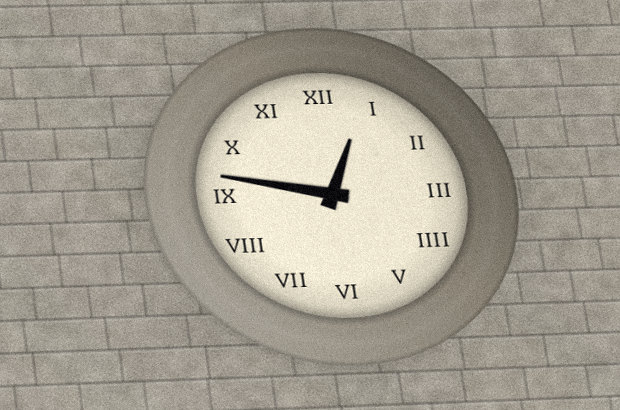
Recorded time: 12:47
